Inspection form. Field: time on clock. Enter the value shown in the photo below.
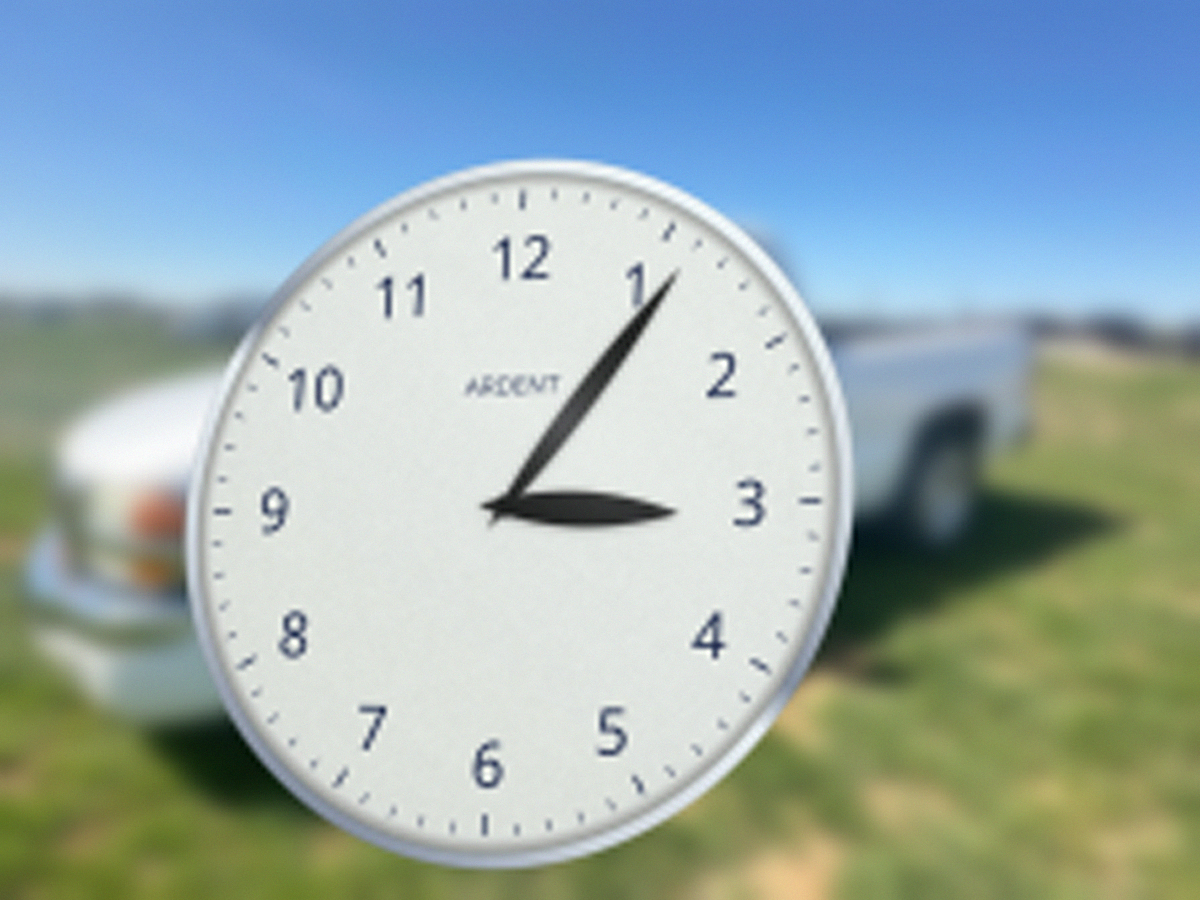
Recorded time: 3:06
